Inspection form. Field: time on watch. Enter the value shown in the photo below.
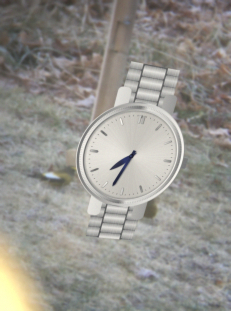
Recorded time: 7:33
